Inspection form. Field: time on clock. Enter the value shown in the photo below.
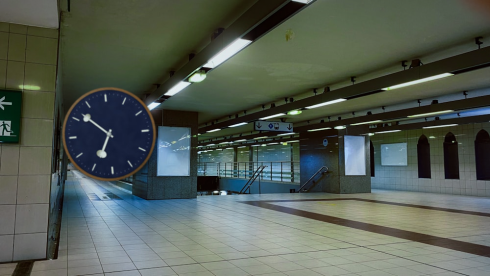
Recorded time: 6:52
